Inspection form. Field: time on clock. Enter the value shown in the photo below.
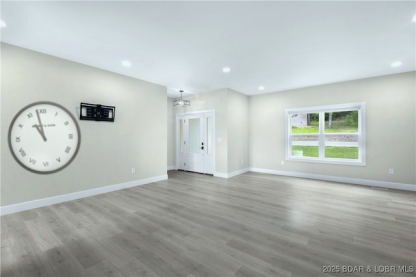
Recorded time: 10:58
